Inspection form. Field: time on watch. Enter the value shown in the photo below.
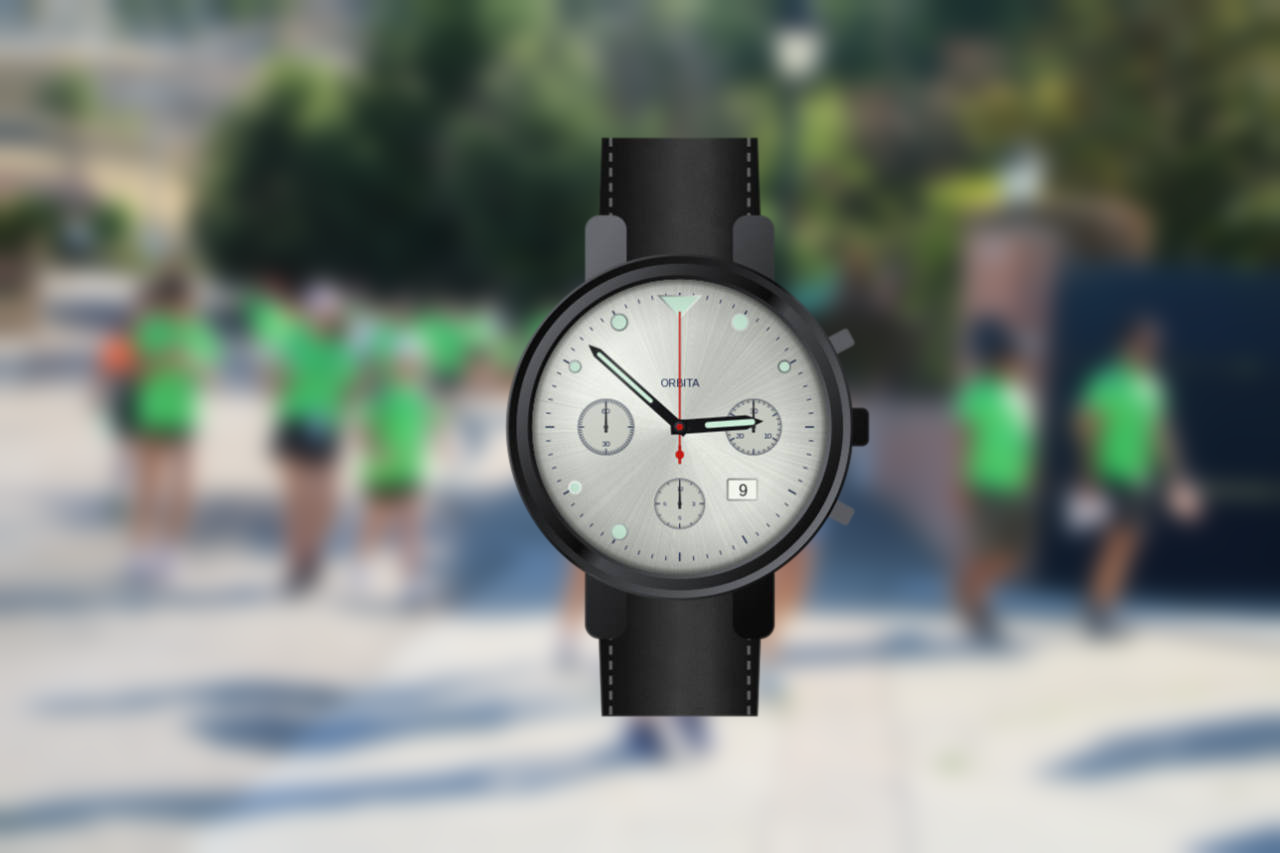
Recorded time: 2:52
